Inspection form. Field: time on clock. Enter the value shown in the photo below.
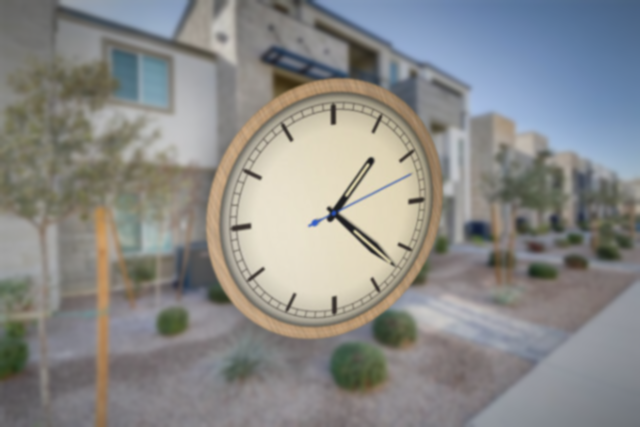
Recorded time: 1:22:12
